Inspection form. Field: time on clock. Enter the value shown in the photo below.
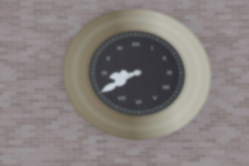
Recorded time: 8:40
